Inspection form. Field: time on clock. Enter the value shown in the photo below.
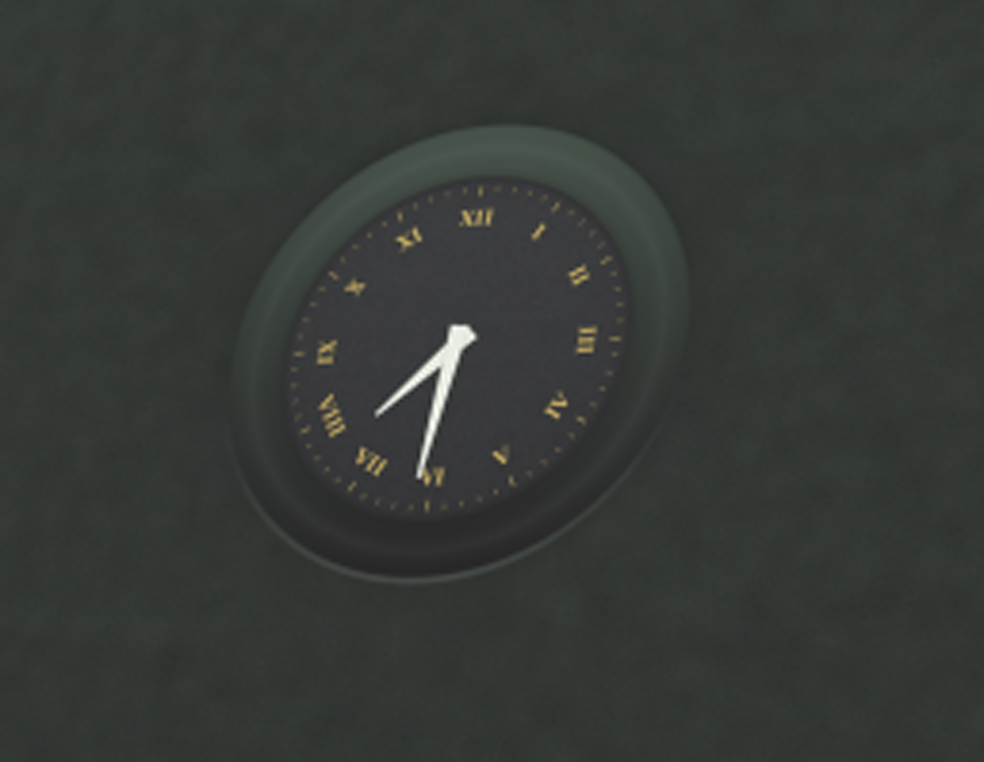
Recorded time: 7:31
